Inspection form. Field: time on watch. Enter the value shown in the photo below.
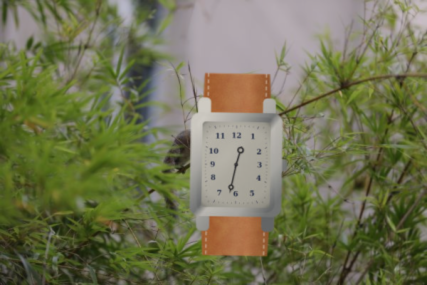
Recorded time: 12:32
